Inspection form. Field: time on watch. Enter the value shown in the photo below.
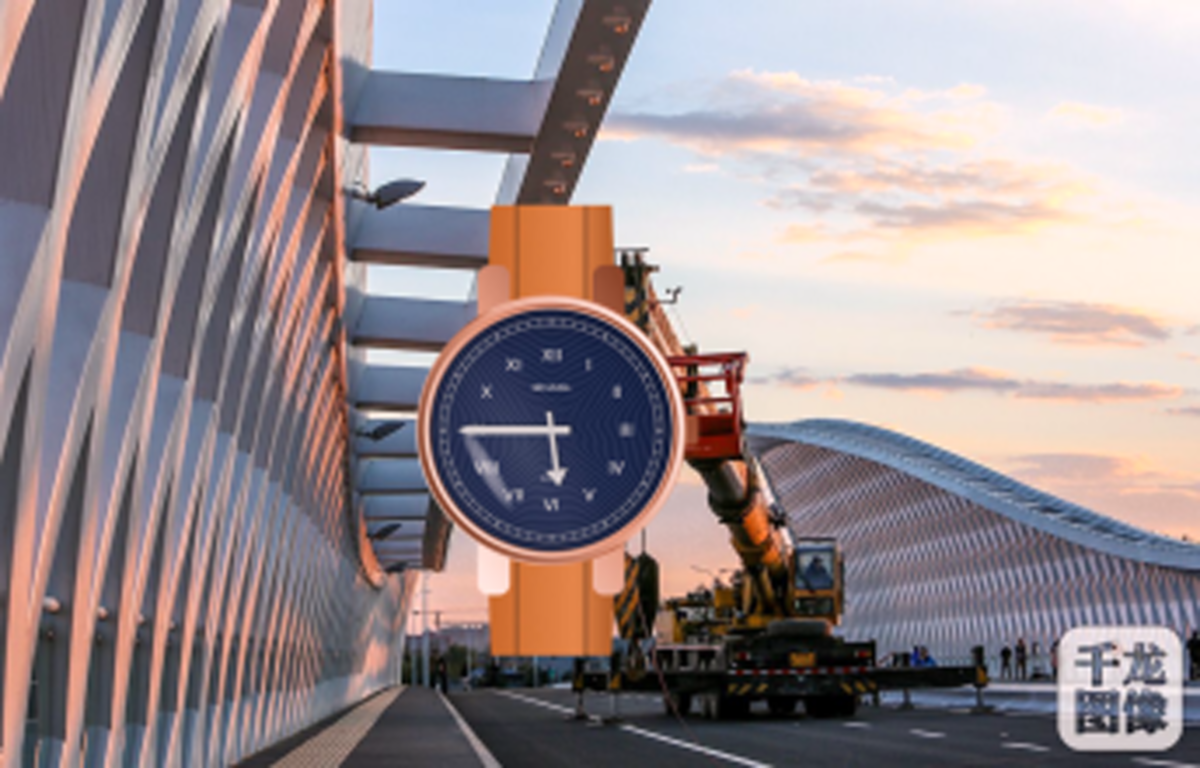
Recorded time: 5:45
